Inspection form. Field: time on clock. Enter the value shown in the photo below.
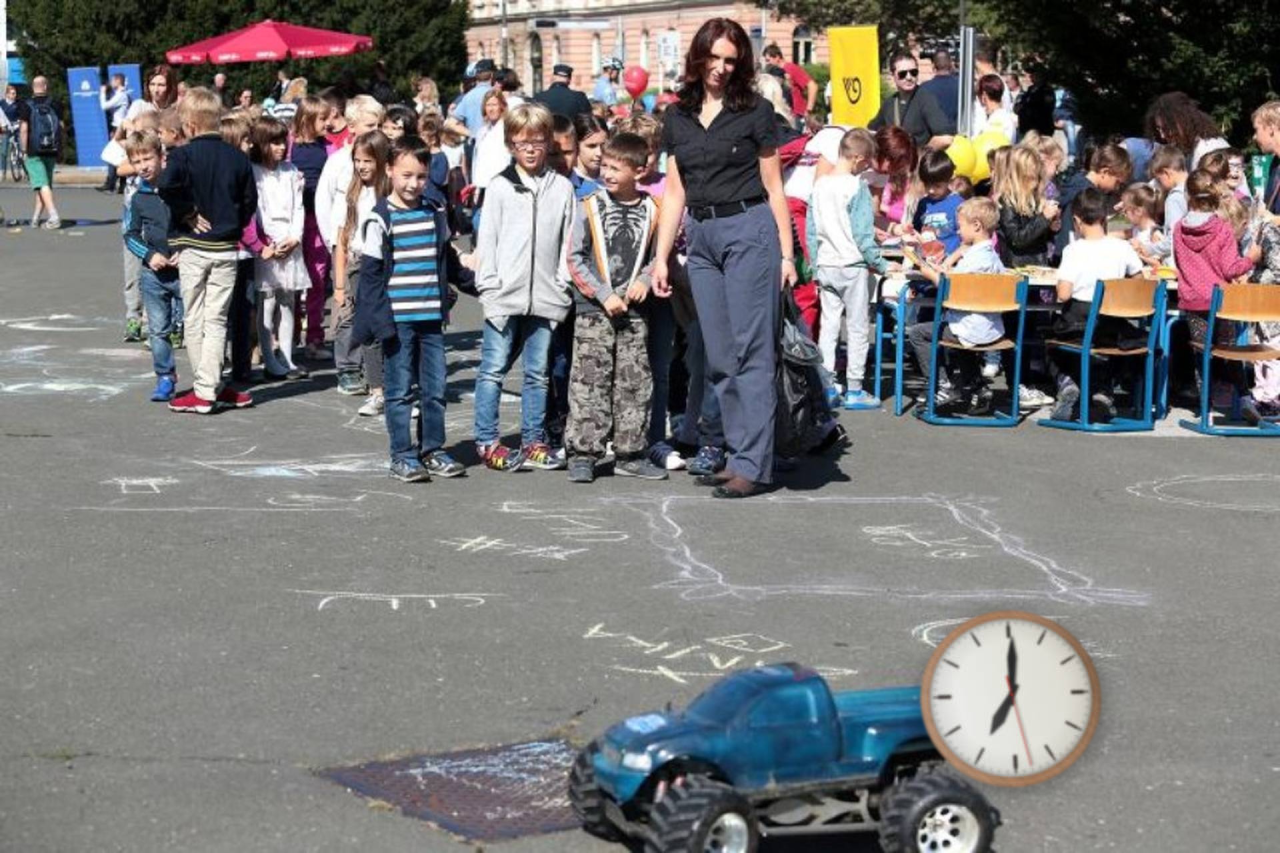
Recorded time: 7:00:28
